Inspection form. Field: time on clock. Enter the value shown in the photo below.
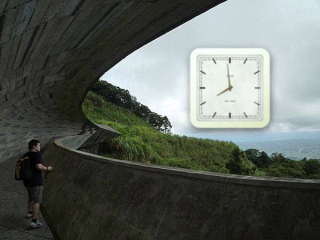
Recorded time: 7:59
